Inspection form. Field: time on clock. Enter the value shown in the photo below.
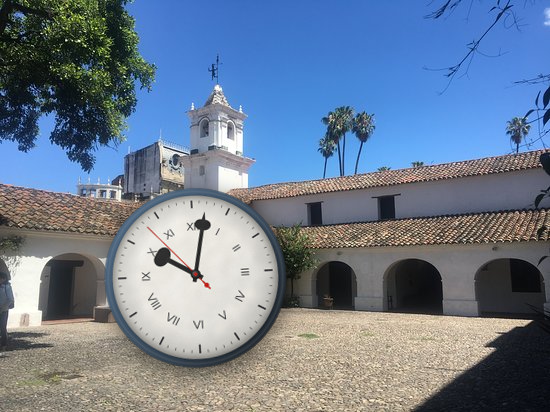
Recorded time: 10:01:53
